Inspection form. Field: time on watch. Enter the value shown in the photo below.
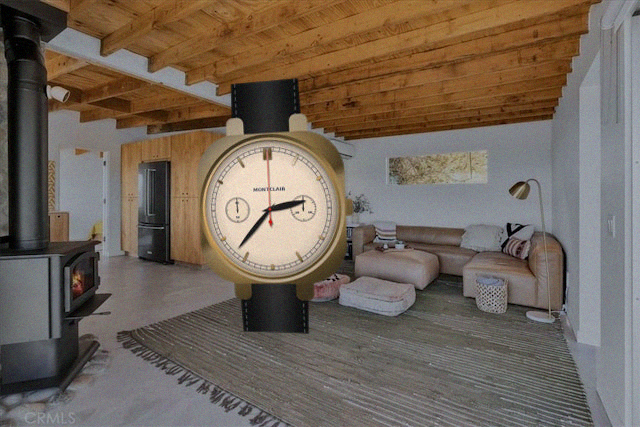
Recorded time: 2:37
